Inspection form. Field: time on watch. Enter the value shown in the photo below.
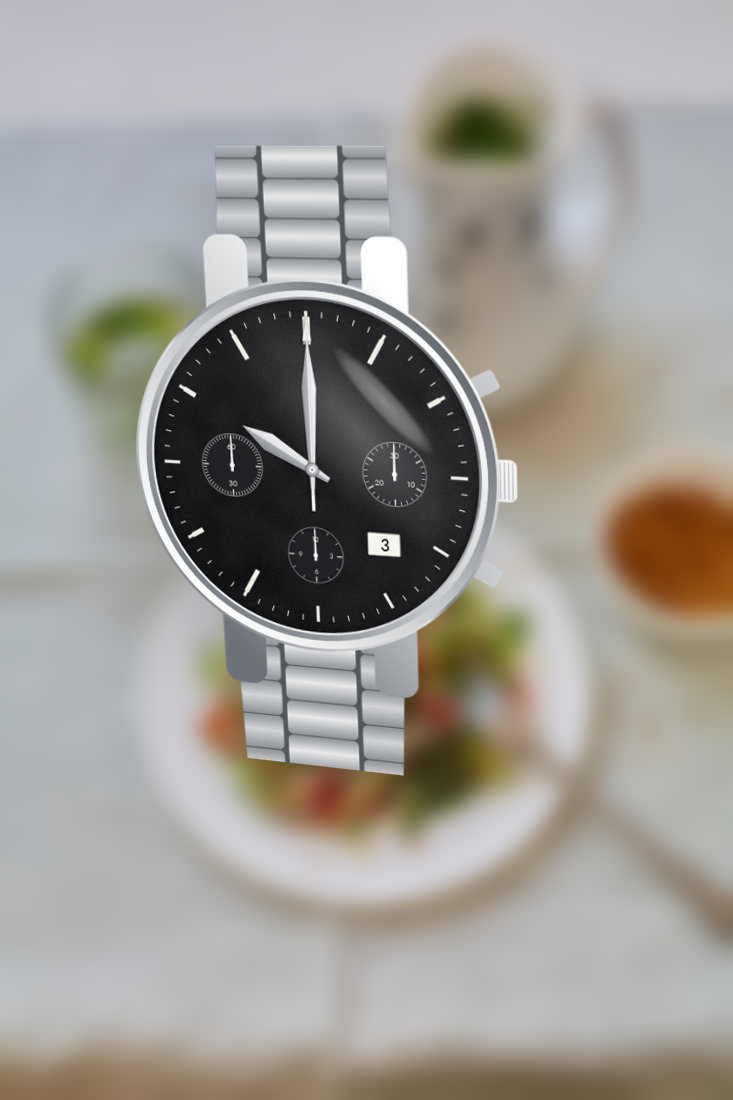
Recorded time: 10:00
